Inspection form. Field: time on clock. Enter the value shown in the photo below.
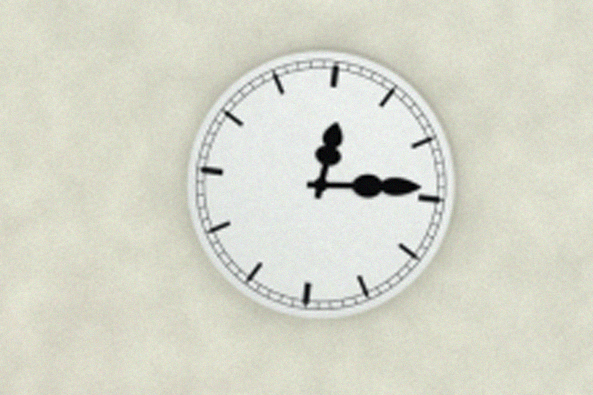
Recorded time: 12:14
